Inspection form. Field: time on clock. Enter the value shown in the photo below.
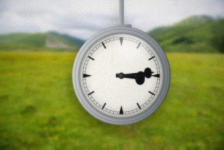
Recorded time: 3:14
